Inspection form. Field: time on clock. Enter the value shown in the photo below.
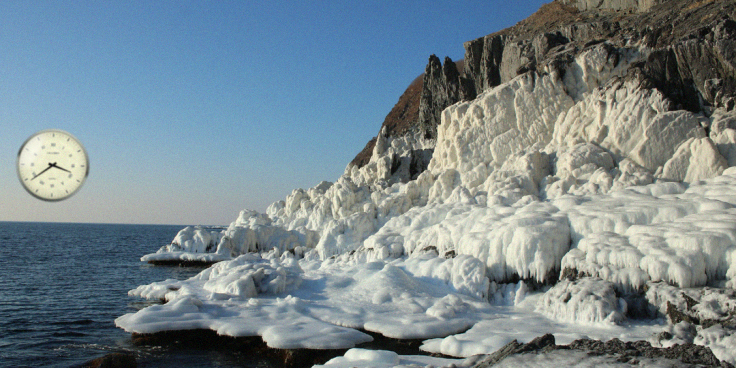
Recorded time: 3:39
